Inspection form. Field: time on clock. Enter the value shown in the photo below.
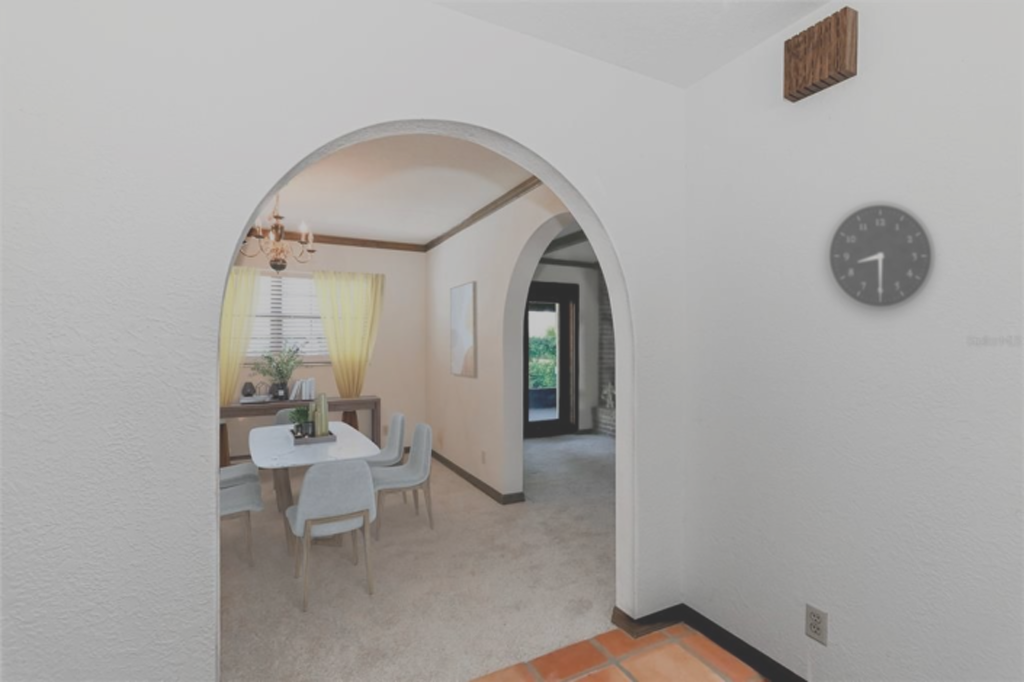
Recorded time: 8:30
